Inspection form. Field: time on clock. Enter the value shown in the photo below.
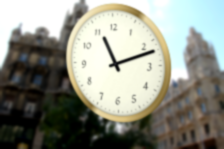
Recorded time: 11:12
